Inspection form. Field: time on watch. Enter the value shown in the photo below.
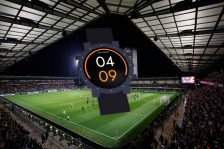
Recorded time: 4:09
